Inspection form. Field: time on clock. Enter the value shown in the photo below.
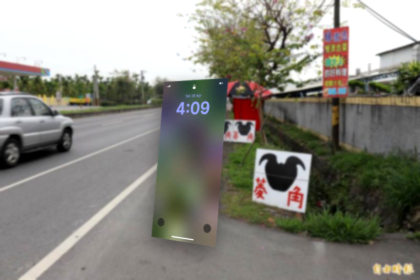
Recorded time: 4:09
